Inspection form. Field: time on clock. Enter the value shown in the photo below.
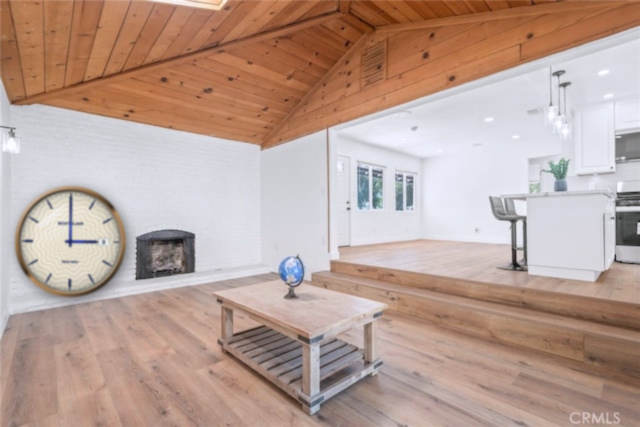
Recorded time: 3:00
